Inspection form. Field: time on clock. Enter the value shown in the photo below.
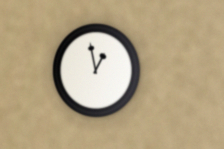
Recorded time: 12:58
